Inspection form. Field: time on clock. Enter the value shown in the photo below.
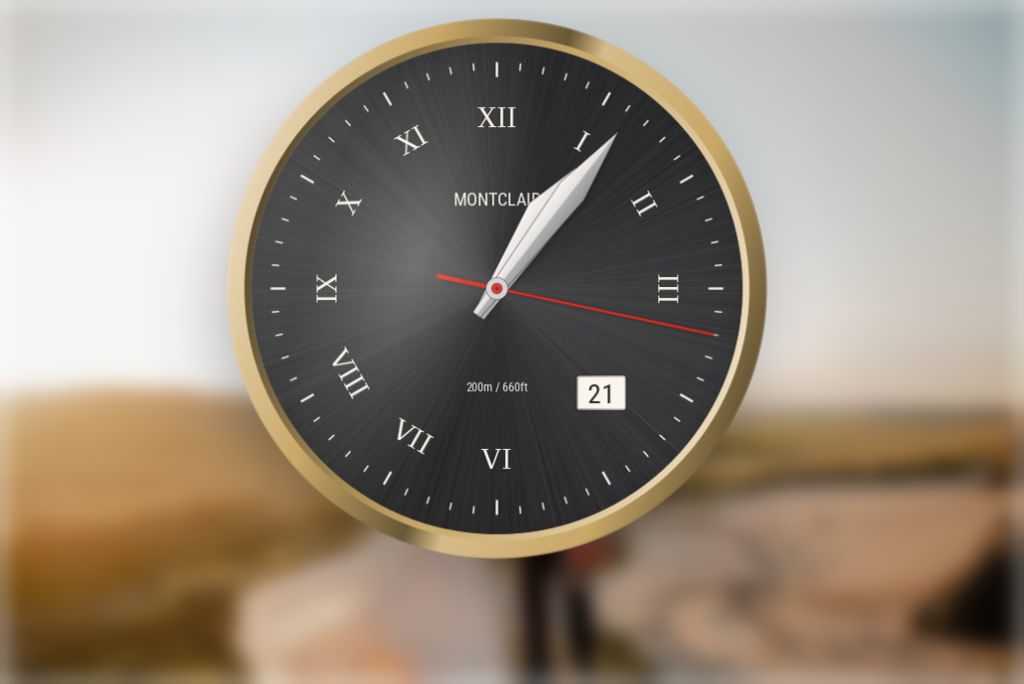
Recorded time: 1:06:17
